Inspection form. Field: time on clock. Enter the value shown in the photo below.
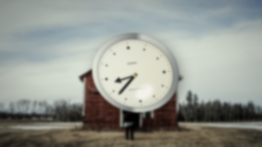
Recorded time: 8:38
